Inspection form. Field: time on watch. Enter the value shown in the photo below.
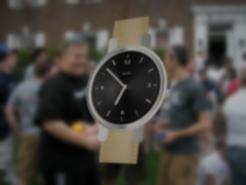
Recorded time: 6:52
